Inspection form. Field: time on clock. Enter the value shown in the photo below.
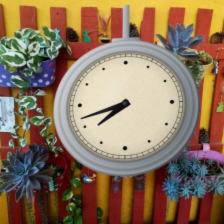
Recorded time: 7:42
